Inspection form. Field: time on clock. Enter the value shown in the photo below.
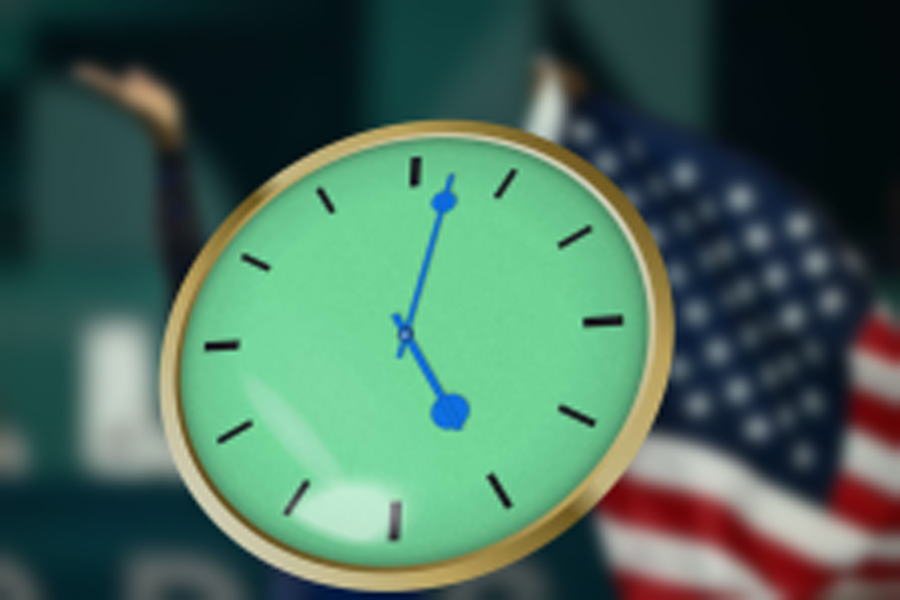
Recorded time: 5:02
